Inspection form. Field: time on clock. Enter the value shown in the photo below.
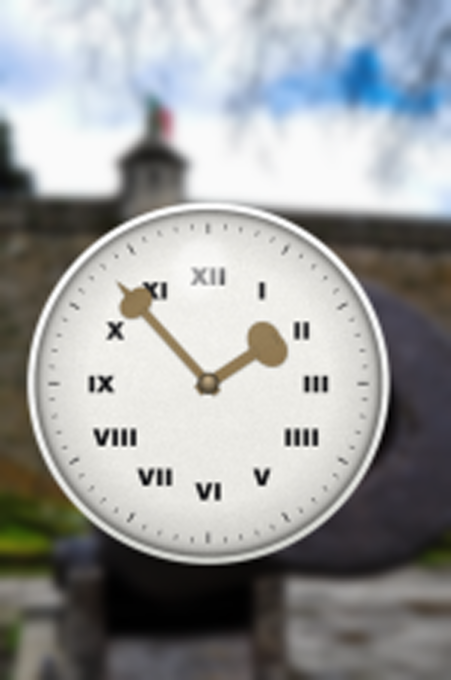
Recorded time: 1:53
